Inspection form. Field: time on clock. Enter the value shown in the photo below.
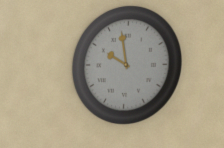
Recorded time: 9:58
